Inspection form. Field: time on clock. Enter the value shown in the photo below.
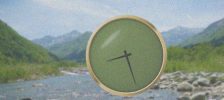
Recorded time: 8:27
